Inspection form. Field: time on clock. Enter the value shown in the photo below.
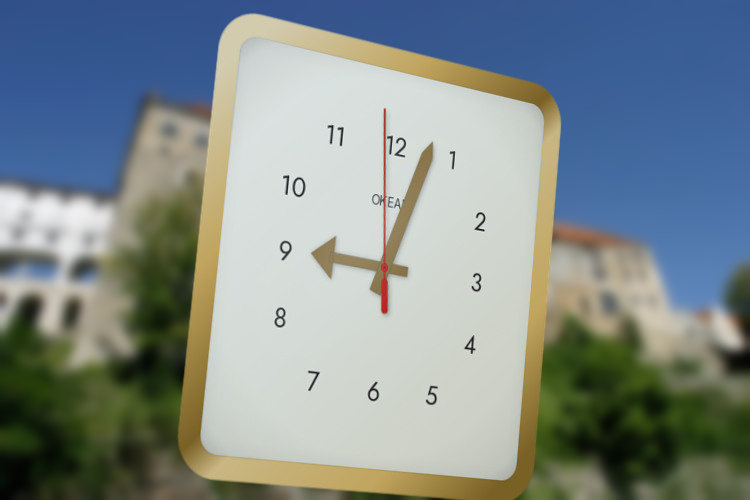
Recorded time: 9:02:59
